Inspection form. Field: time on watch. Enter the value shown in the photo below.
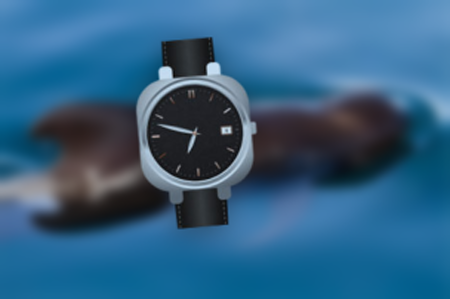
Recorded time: 6:48
